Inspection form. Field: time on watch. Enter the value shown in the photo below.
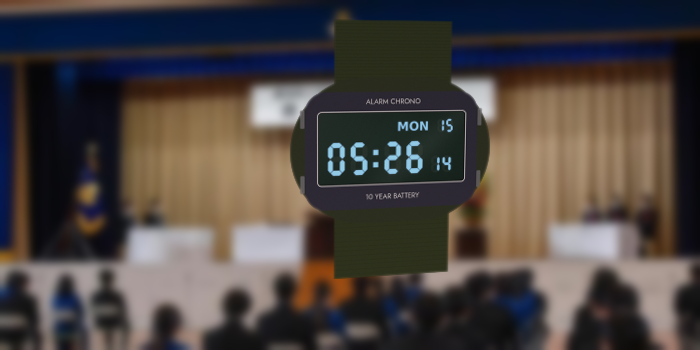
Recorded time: 5:26:14
